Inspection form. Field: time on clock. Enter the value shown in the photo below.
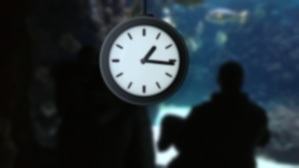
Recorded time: 1:16
